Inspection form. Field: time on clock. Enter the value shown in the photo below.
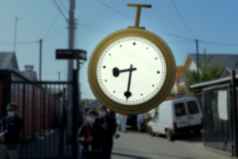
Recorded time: 8:30
